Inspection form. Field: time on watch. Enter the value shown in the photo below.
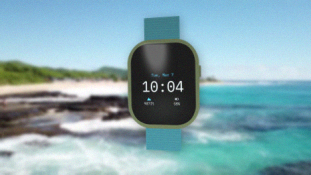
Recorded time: 10:04
